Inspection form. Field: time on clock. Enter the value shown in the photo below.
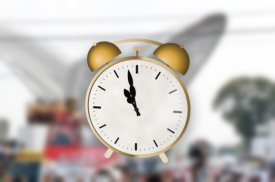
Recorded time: 10:58
